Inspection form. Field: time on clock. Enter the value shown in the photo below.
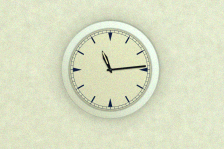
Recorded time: 11:14
